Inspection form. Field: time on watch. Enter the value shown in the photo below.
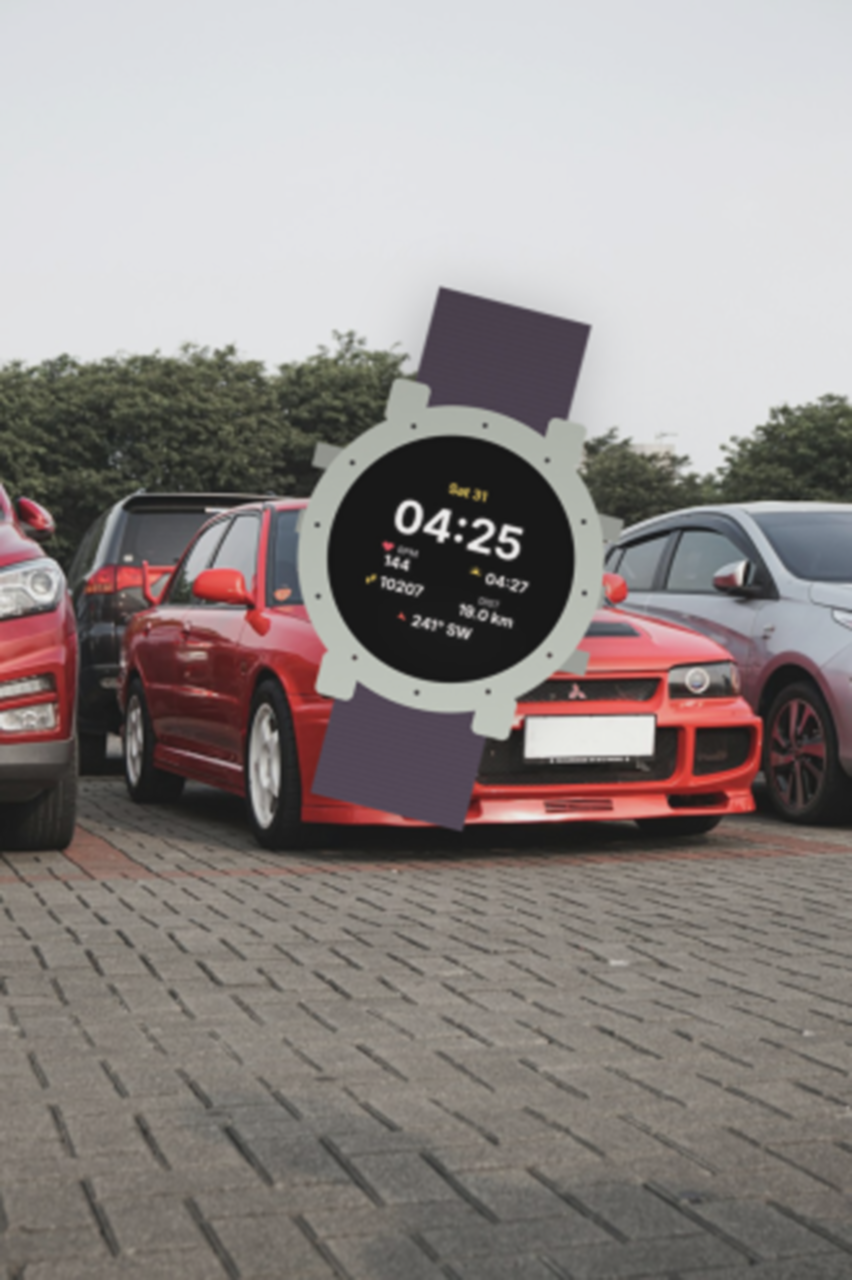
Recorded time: 4:25
